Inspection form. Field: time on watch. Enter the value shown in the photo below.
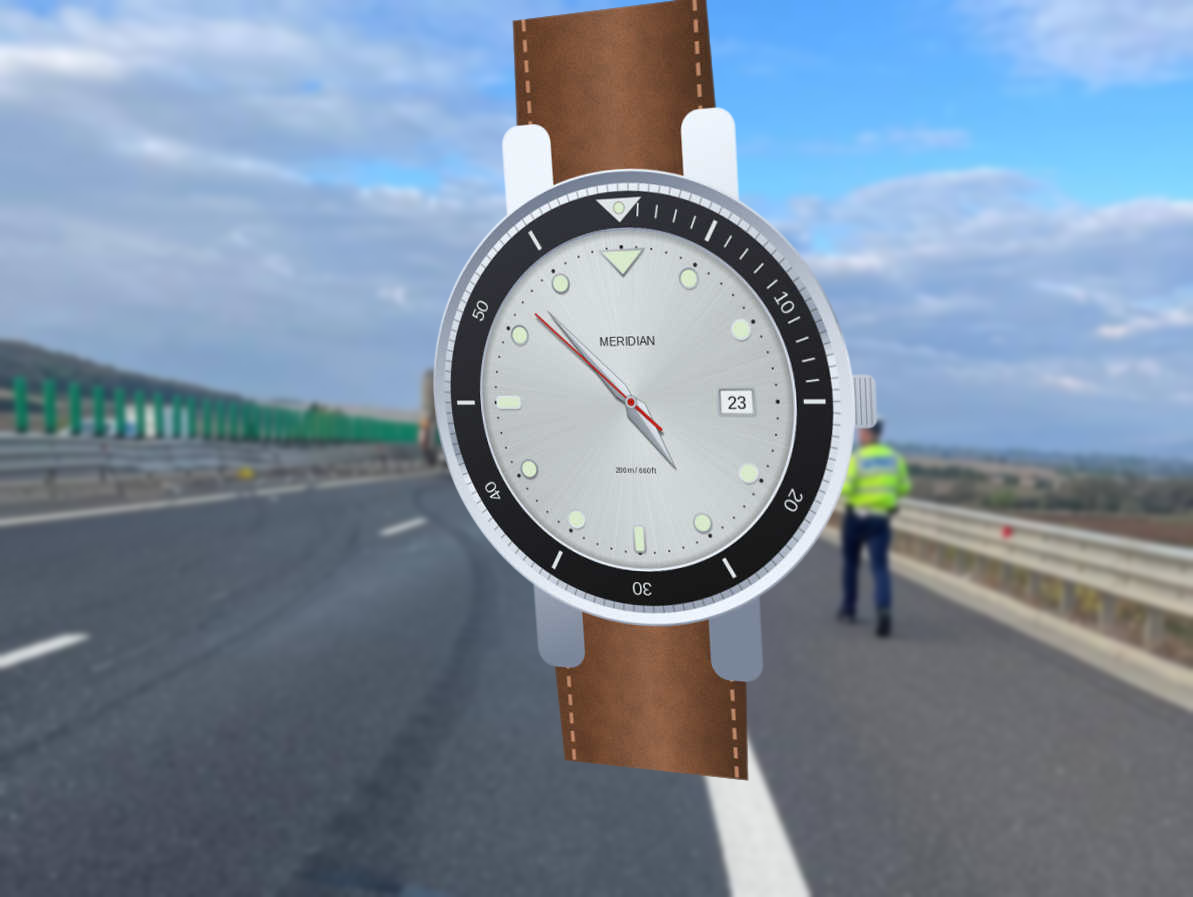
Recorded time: 4:52:52
